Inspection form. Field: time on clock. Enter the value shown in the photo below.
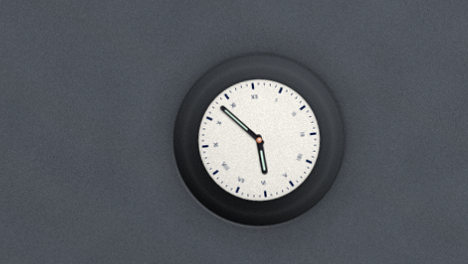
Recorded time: 5:53
